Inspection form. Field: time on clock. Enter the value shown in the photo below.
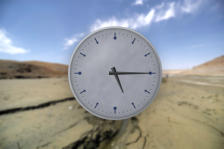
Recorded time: 5:15
